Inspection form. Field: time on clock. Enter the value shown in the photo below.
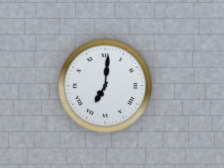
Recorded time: 7:01
